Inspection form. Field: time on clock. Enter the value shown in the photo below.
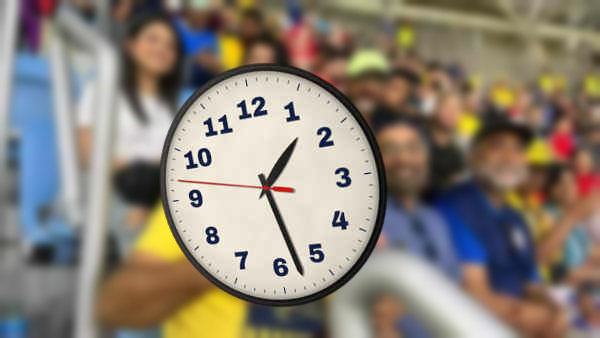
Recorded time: 1:27:47
